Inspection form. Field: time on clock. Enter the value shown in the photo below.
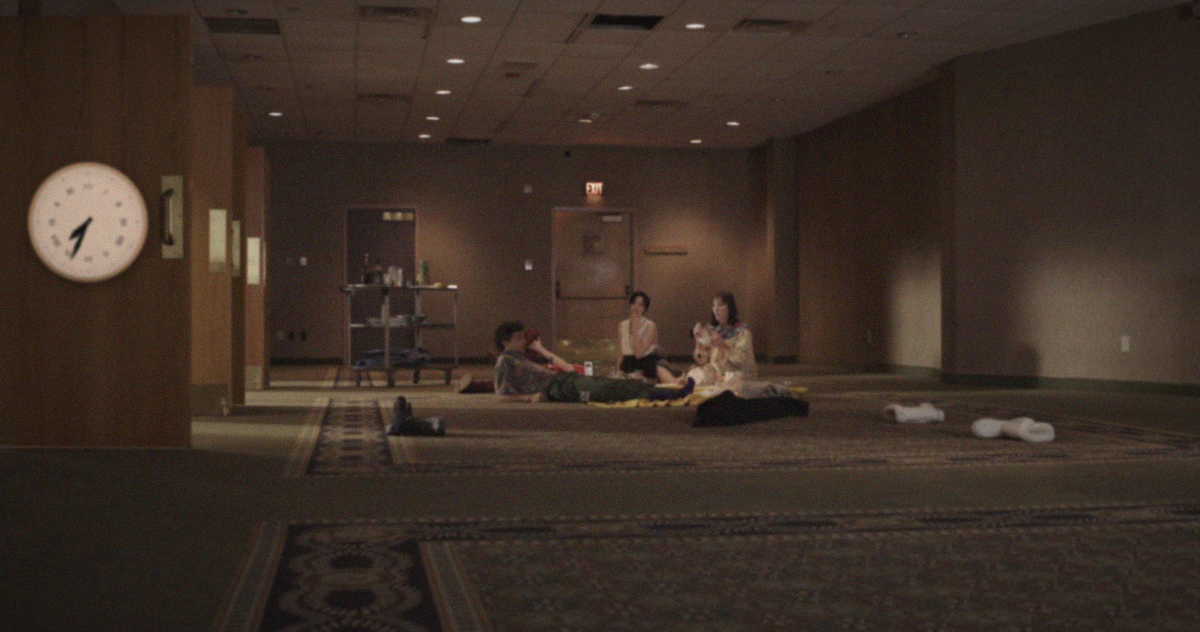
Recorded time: 7:34
